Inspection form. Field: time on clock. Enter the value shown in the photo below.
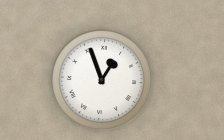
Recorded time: 12:56
